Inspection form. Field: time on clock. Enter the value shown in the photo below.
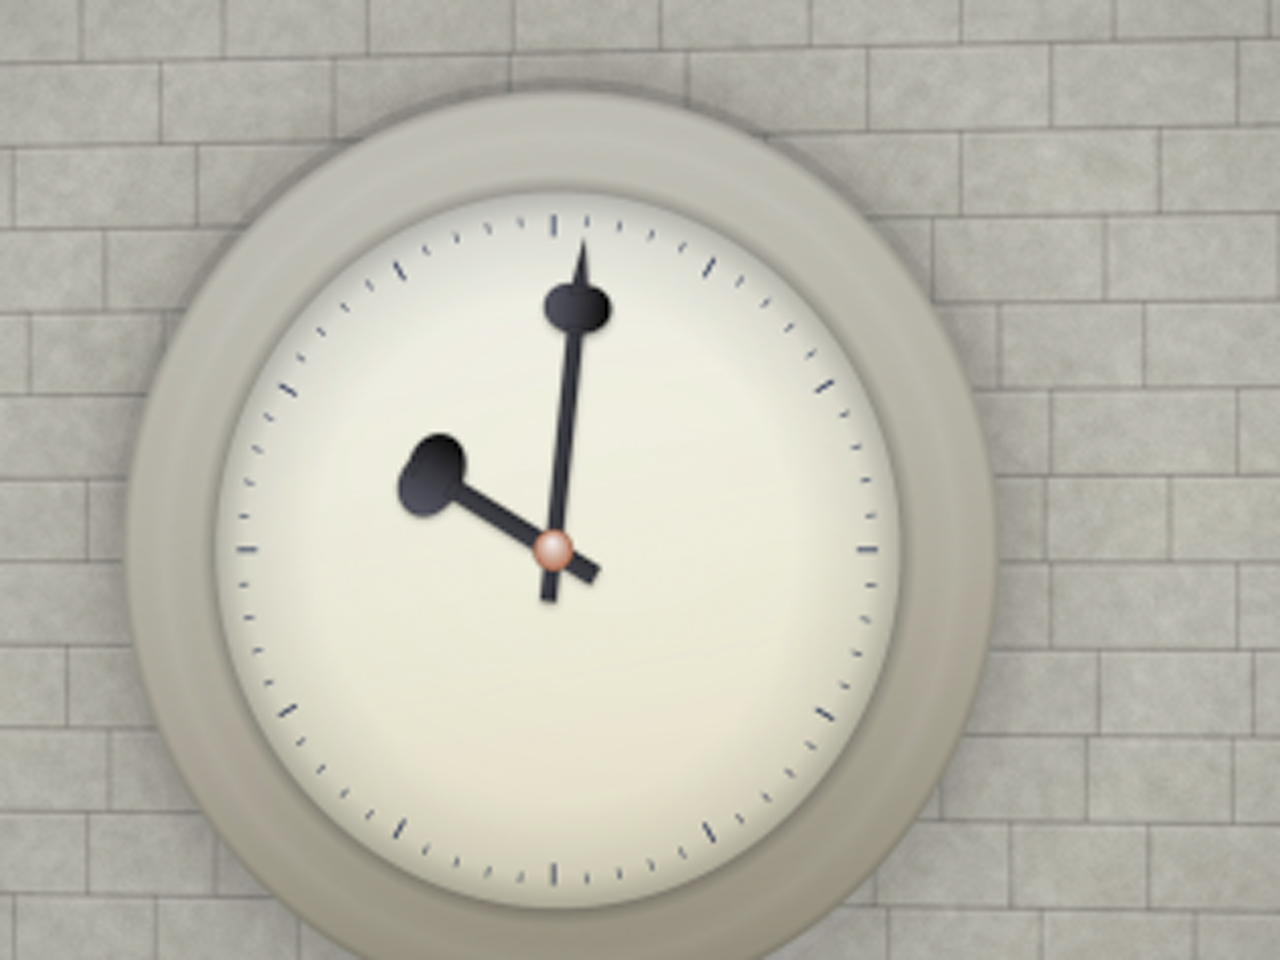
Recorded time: 10:01
